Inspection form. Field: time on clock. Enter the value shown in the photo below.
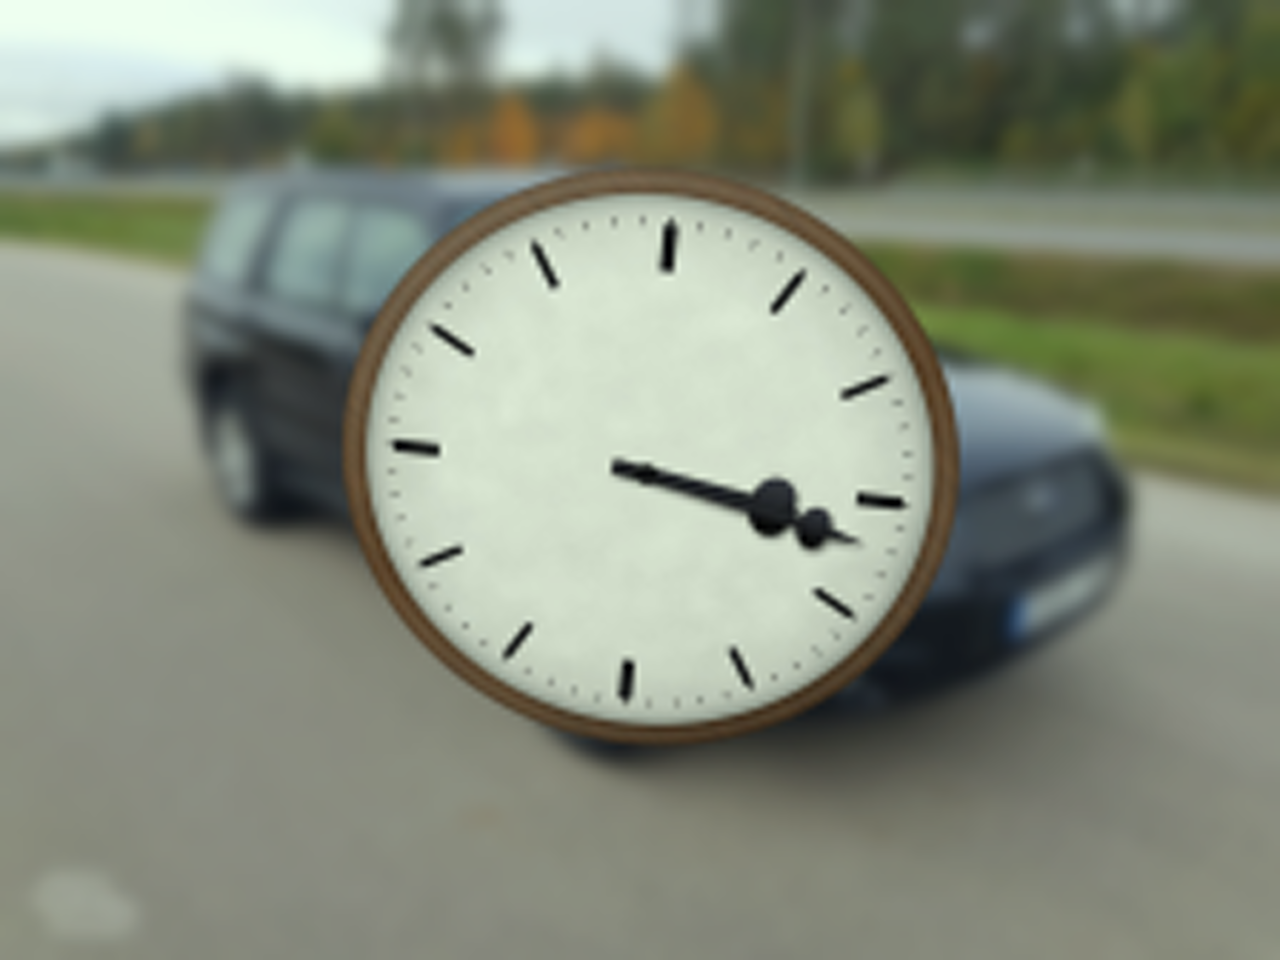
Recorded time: 3:17
